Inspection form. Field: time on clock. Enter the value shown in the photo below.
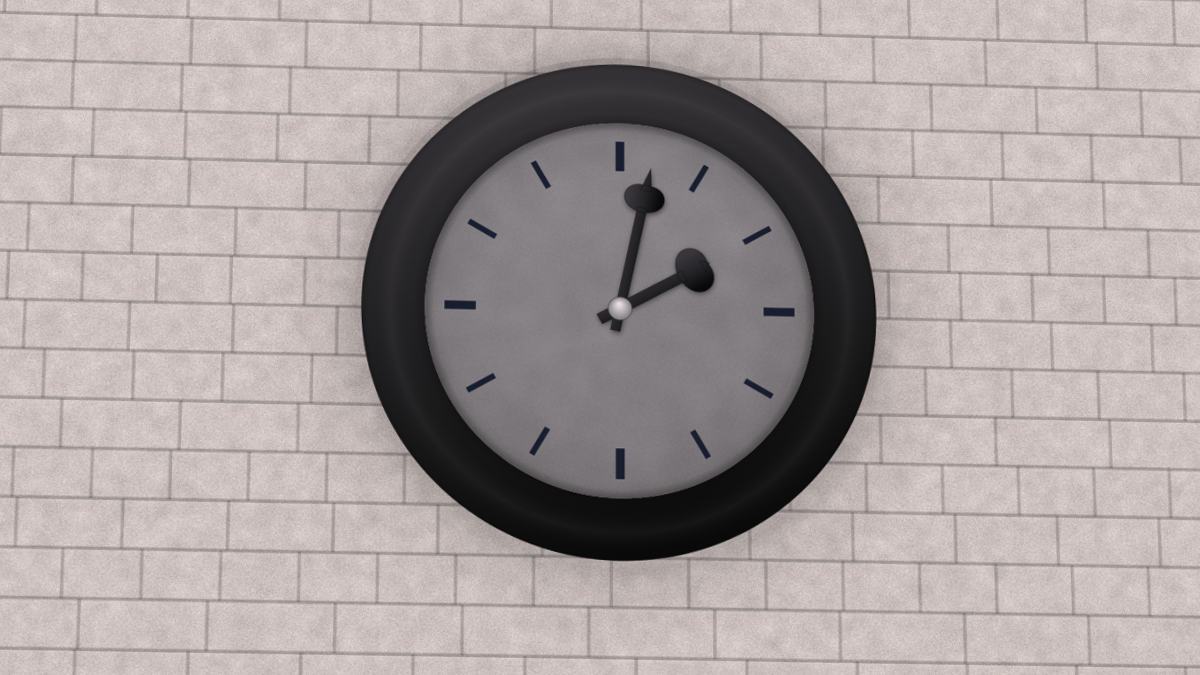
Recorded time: 2:02
